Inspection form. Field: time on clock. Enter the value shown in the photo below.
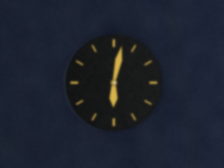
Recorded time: 6:02
